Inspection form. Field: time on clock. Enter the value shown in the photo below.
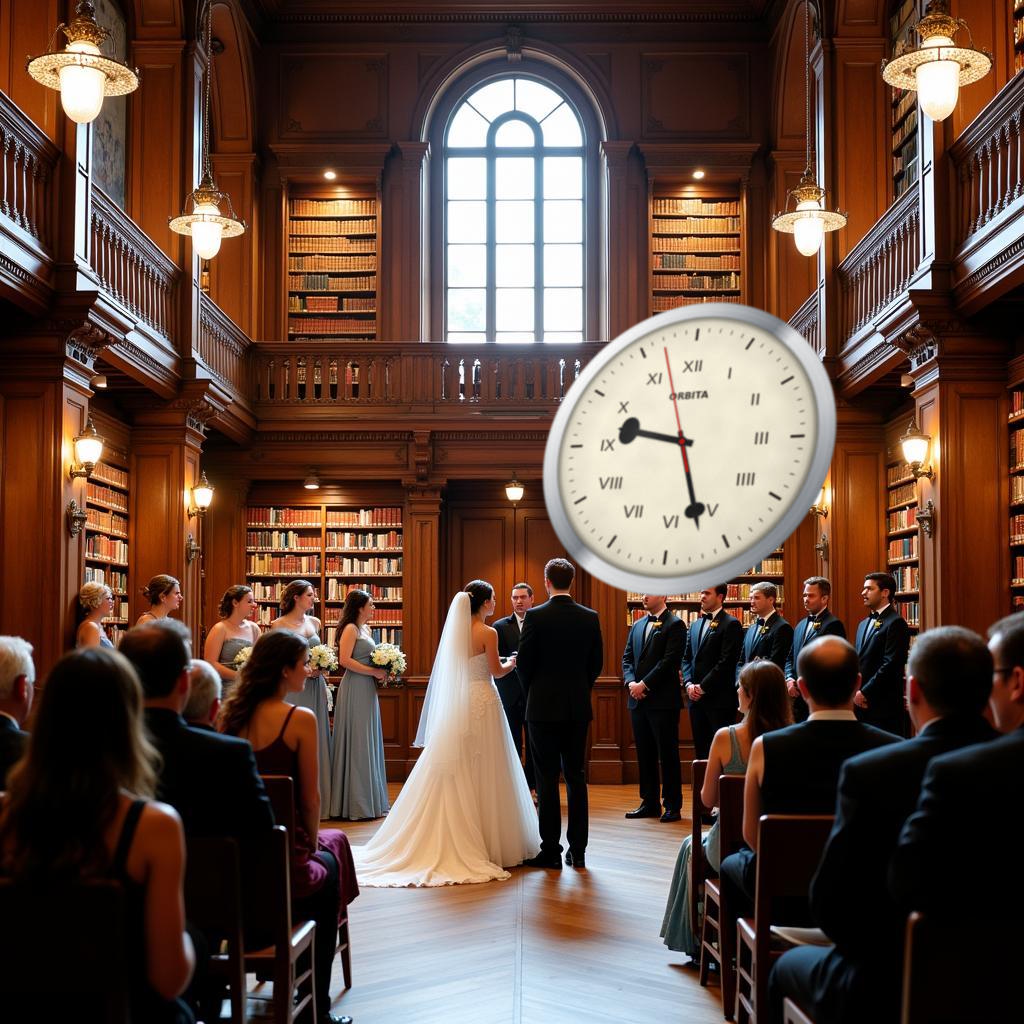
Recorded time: 9:26:57
